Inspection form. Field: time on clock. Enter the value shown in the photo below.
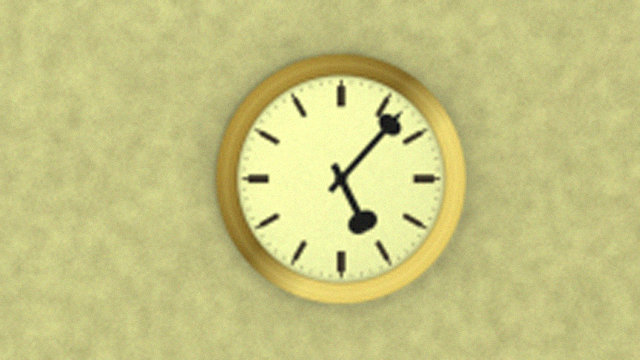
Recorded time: 5:07
